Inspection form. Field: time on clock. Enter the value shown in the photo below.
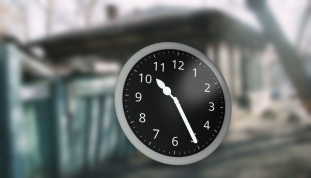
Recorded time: 10:25
